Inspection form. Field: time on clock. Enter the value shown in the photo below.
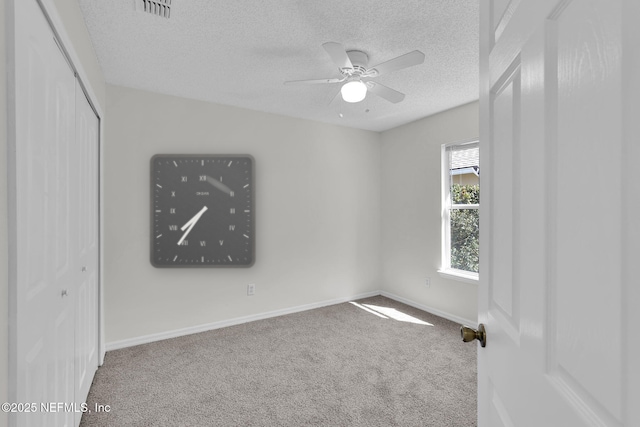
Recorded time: 7:36
